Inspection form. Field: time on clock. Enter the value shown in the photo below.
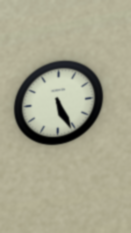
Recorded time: 5:26
